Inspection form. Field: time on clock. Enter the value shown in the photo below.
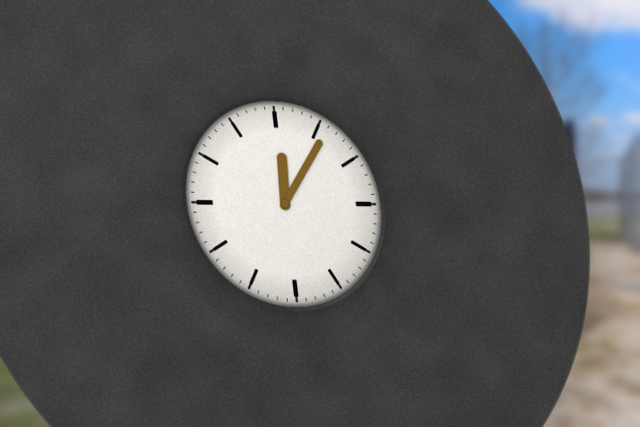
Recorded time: 12:06
